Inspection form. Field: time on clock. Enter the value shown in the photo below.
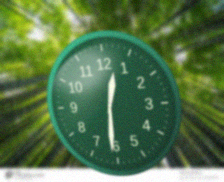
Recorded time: 12:31
